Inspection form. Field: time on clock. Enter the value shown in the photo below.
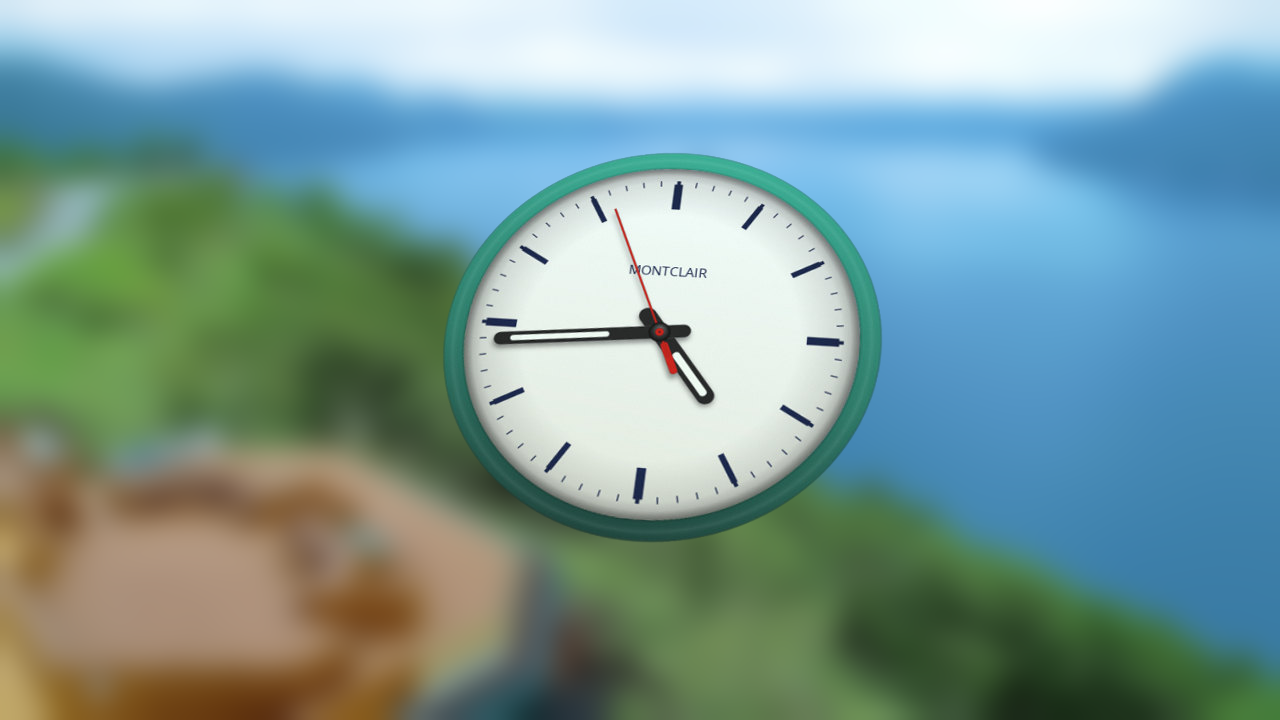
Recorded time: 4:43:56
